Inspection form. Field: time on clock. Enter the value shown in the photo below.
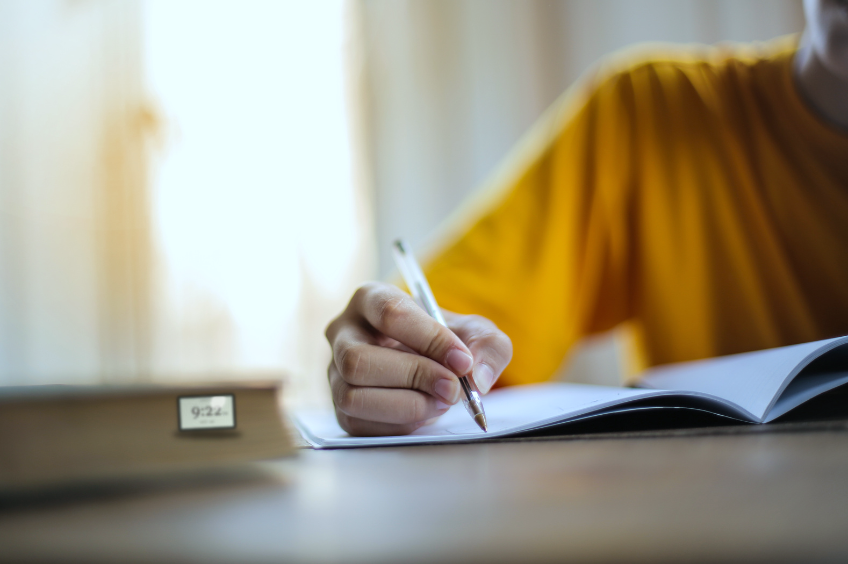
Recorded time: 9:22
